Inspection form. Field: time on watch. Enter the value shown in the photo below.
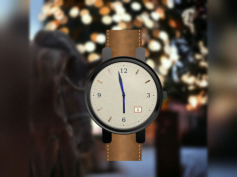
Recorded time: 5:58
